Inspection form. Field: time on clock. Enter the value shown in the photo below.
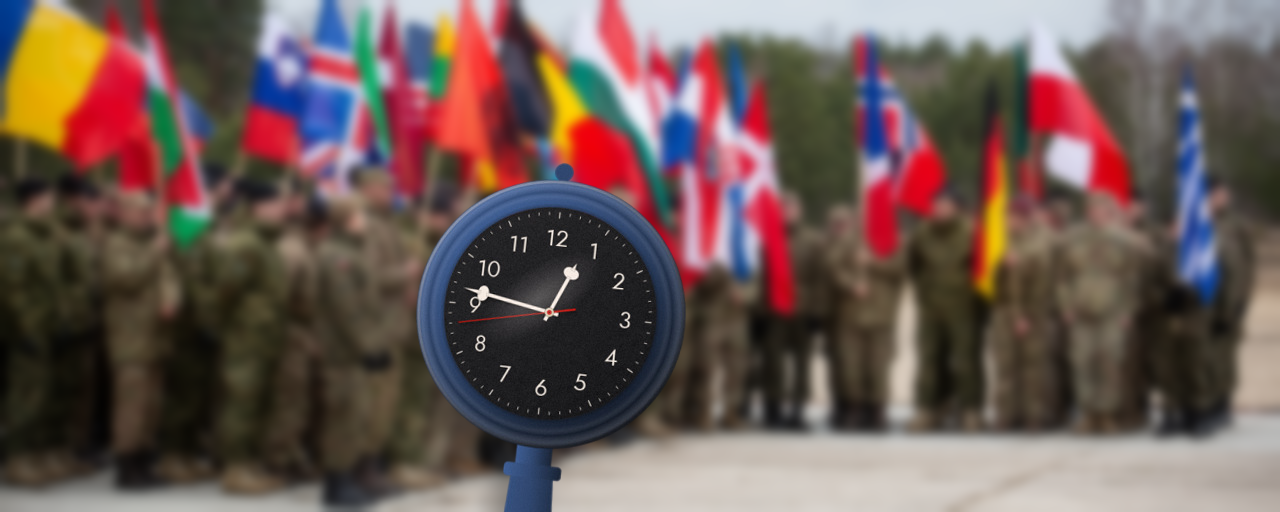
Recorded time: 12:46:43
